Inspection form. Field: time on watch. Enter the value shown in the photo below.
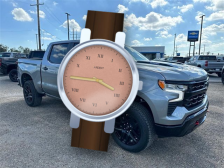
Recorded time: 3:45
